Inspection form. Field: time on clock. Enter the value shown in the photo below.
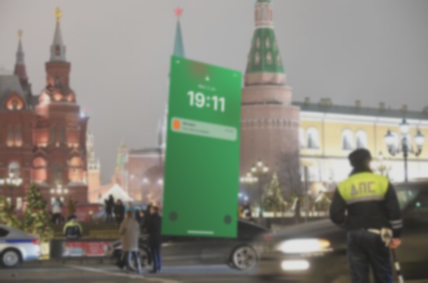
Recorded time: 19:11
